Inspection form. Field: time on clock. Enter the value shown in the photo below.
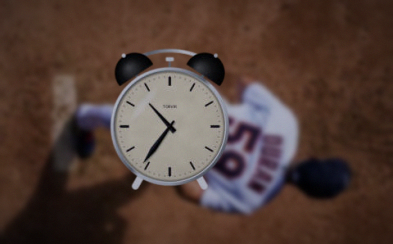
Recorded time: 10:36
